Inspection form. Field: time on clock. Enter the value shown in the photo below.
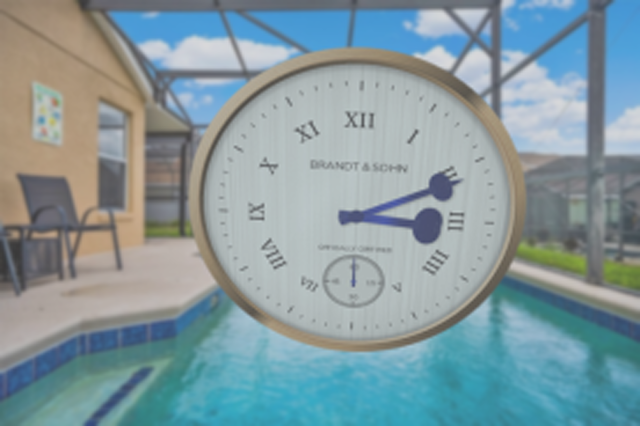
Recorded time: 3:11
